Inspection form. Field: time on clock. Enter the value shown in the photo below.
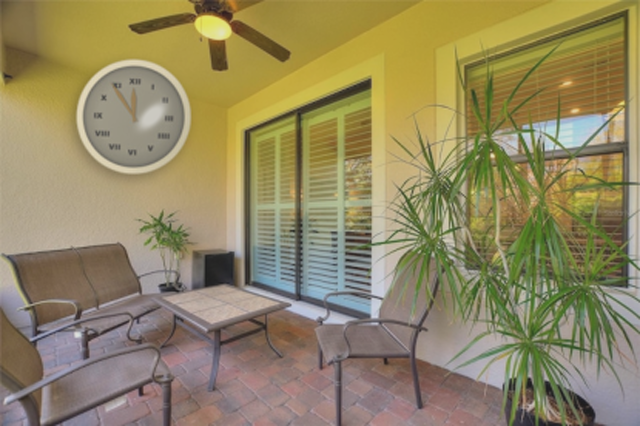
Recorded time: 11:54
